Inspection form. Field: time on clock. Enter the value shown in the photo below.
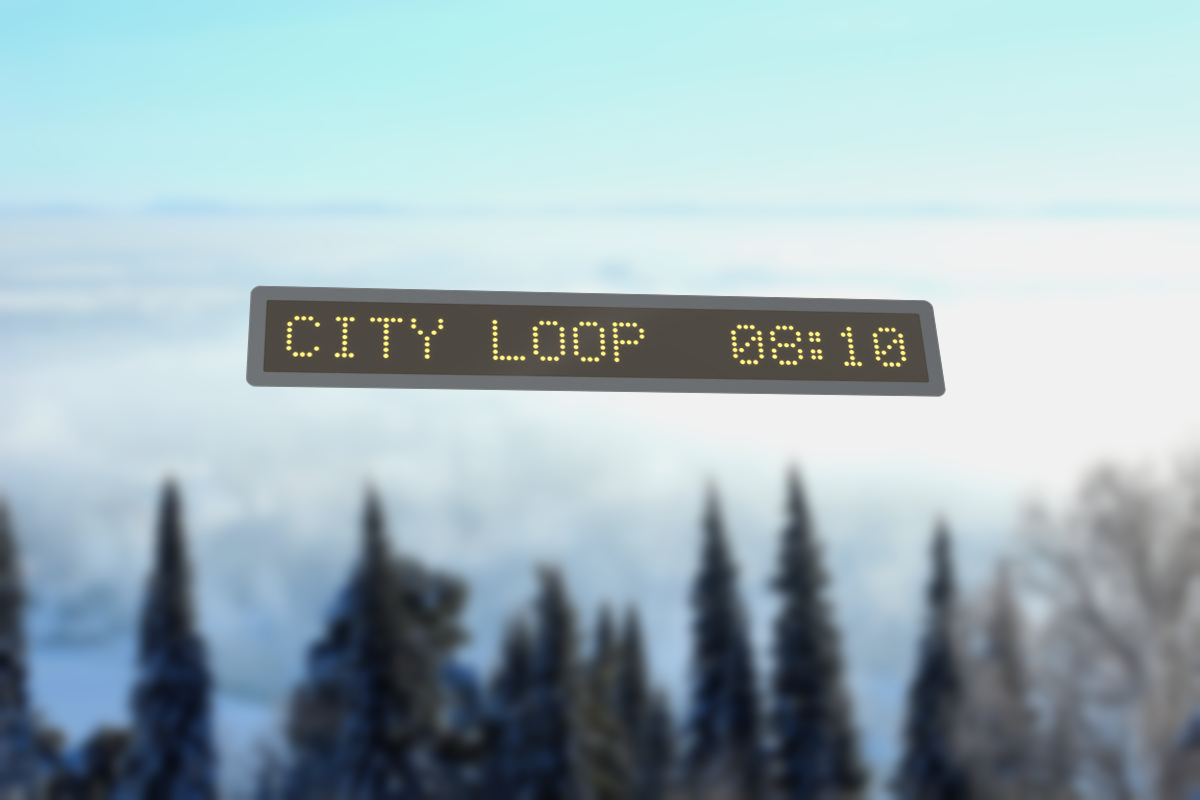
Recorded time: 8:10
